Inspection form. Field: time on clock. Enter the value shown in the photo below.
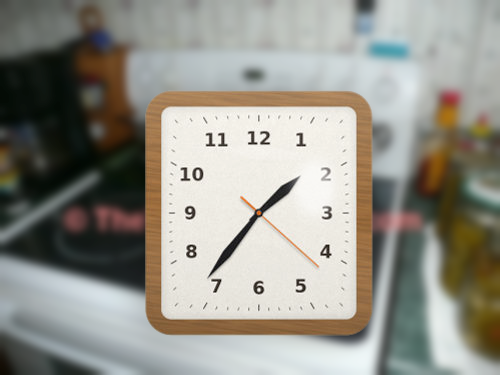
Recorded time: 1:36:22
